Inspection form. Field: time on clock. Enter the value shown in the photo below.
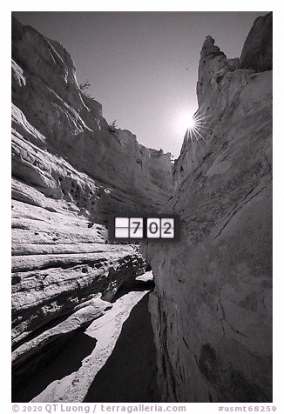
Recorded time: 7:02
